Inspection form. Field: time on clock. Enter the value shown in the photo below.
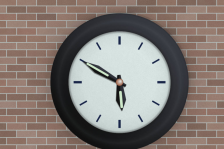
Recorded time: 5:50
